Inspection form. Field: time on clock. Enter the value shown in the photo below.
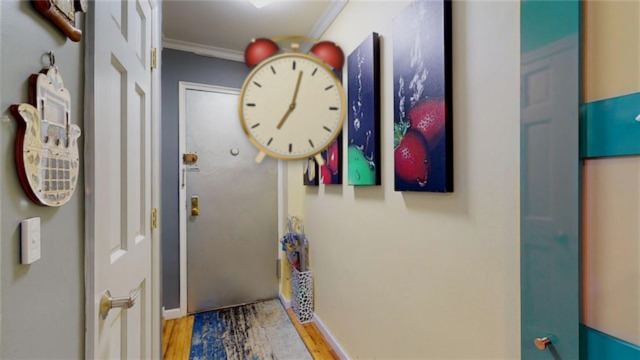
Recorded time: 7:02
